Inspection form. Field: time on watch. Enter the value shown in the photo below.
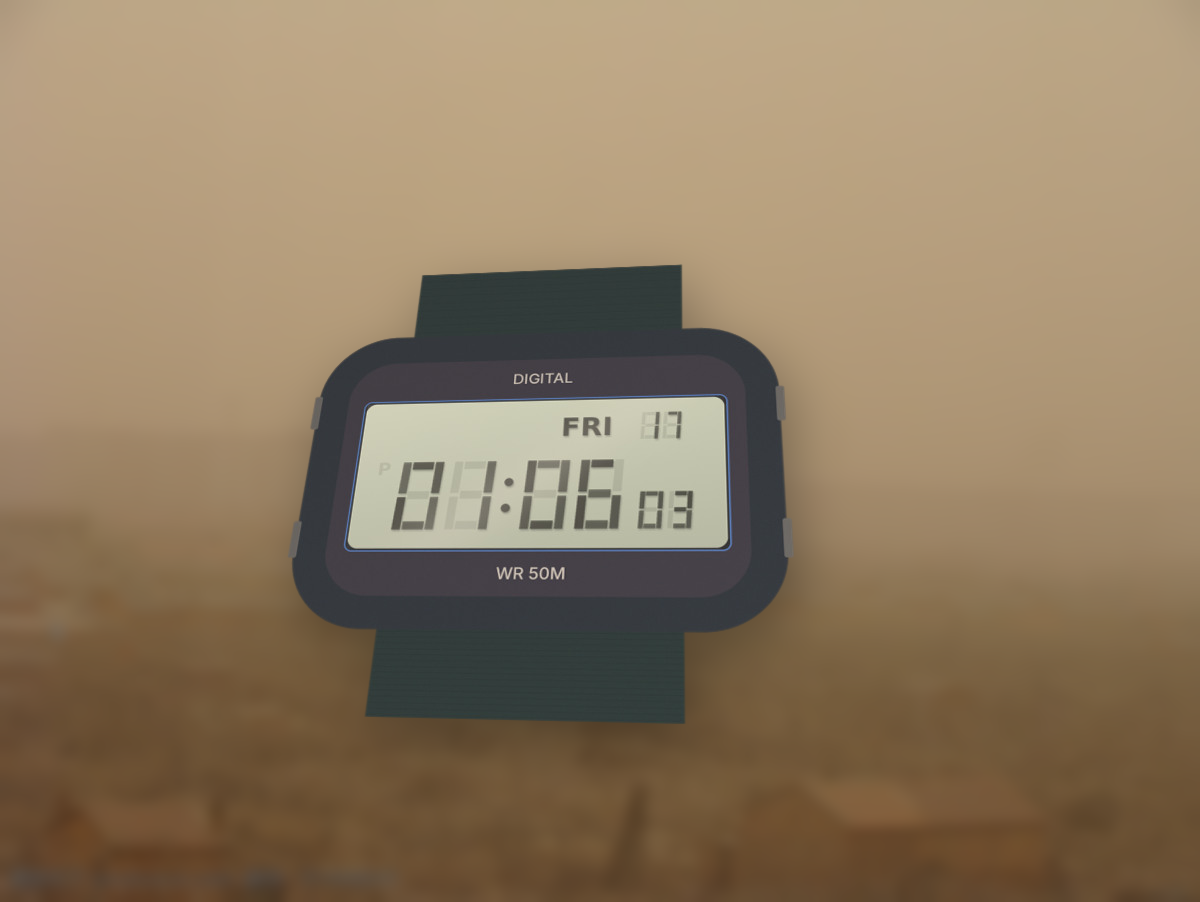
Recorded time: 1:06:03
